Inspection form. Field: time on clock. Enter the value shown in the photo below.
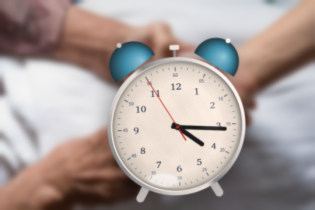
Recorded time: 4:15:55
